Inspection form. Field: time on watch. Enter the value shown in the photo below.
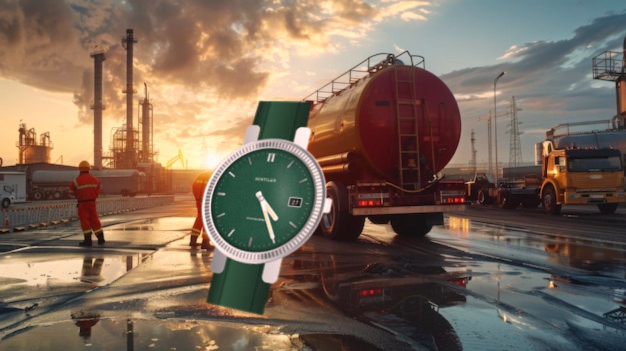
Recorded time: 4:25
